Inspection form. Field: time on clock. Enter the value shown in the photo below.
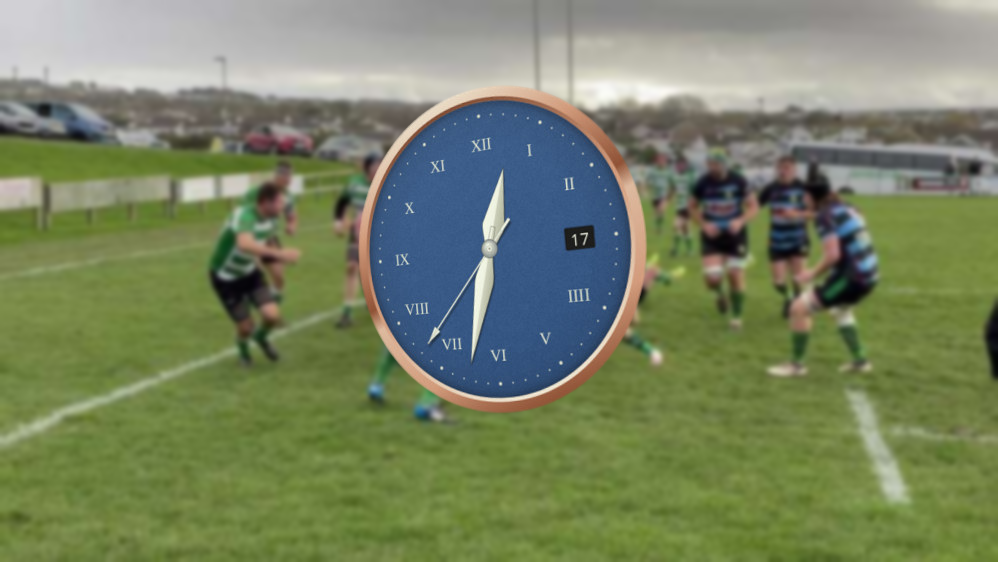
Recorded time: 12:32:37
